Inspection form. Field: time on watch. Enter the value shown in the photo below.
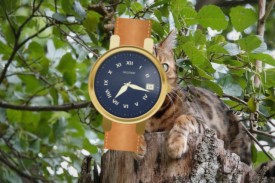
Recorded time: 7:17
